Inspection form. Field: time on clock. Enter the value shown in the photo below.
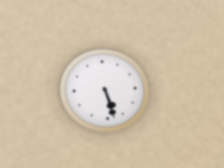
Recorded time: 5:28
